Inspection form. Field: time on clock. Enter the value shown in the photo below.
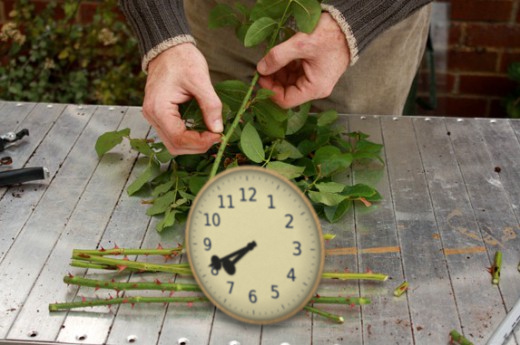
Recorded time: 7:41
